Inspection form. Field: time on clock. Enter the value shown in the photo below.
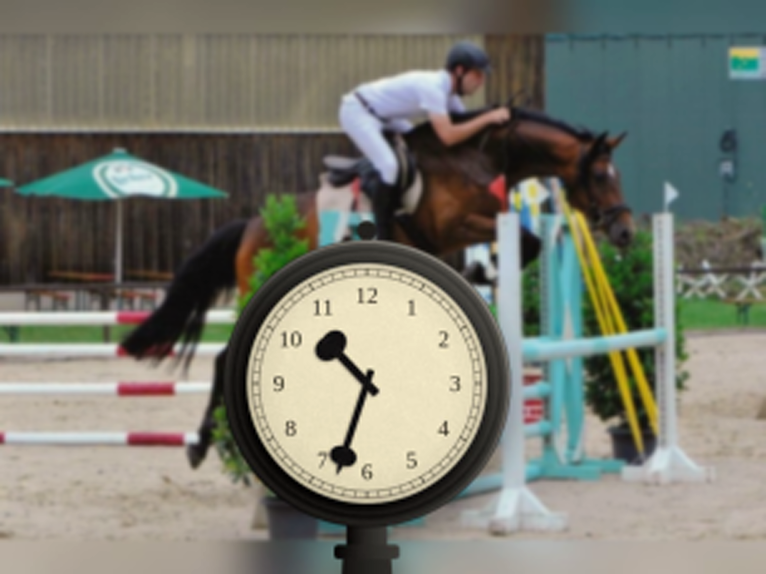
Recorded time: 10:33
